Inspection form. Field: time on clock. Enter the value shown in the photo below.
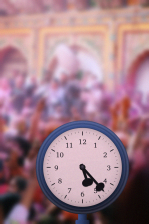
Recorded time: 5:23
